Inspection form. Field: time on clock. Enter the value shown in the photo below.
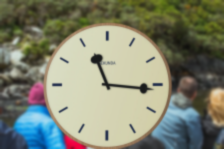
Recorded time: 11:16
